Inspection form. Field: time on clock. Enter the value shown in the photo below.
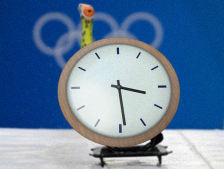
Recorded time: 3:29
